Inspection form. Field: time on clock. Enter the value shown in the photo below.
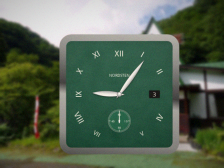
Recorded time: 9:06
